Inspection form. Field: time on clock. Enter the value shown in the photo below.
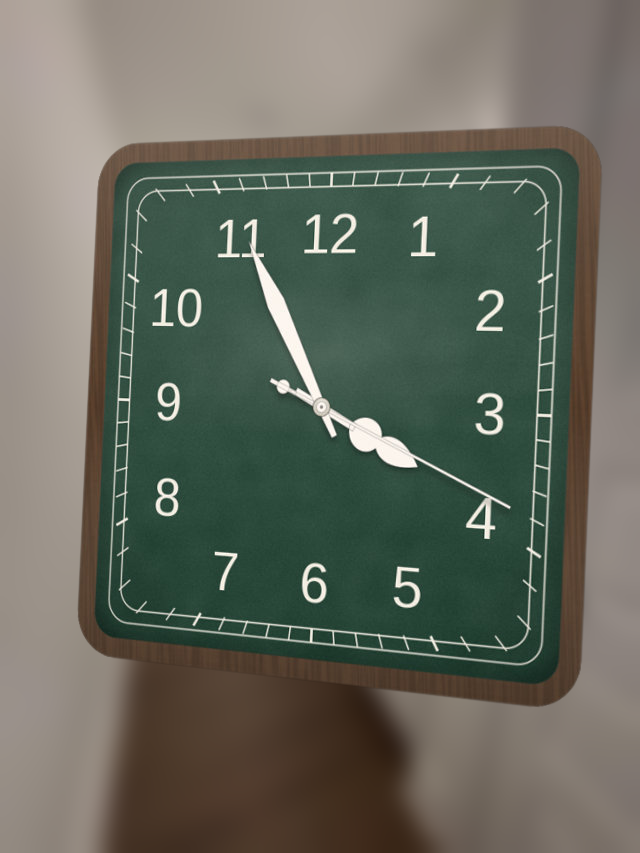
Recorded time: 3:55:19
